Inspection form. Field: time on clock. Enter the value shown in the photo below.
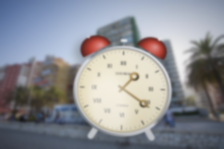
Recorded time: 1:21
